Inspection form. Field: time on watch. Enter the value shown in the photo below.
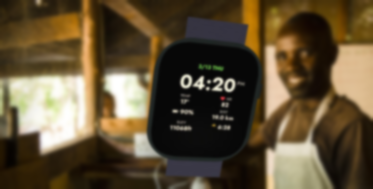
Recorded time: 4:20
